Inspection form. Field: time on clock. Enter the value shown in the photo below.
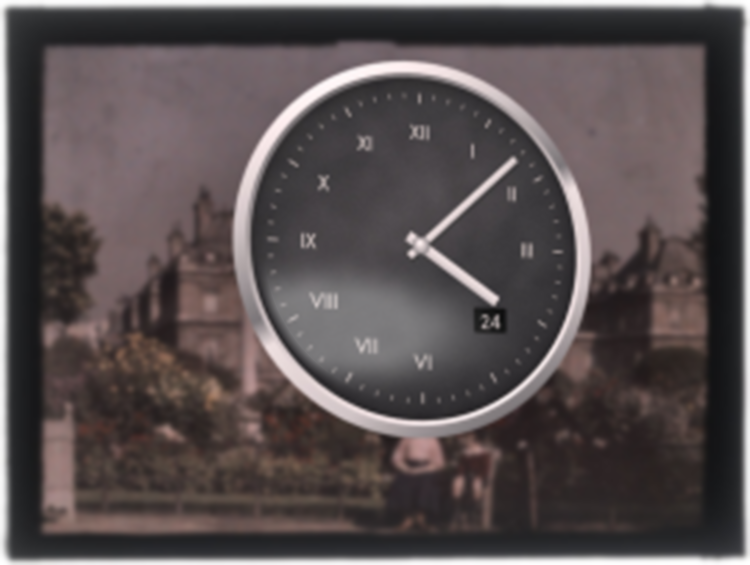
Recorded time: 4:08
